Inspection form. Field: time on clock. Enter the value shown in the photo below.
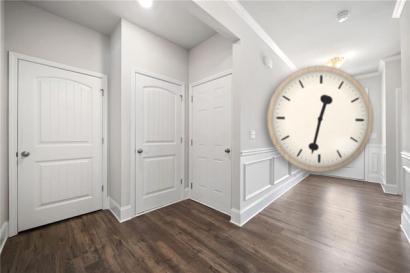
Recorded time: 12:32
